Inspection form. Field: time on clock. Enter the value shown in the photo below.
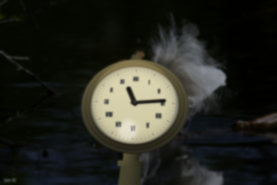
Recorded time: 11:14
